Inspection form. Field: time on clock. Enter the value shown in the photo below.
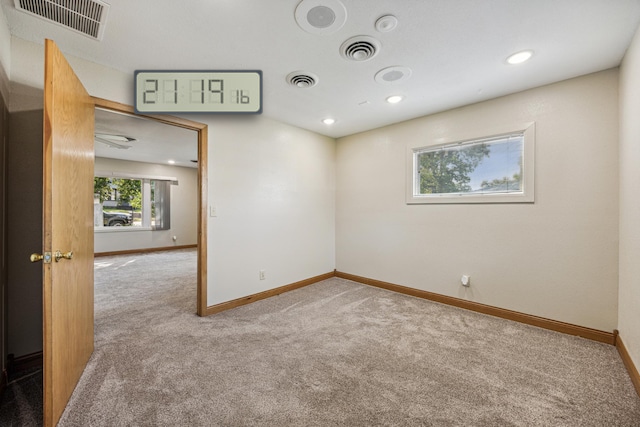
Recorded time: 21:19:16
